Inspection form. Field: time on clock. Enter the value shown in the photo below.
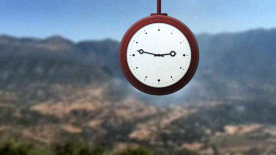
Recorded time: 2:47
